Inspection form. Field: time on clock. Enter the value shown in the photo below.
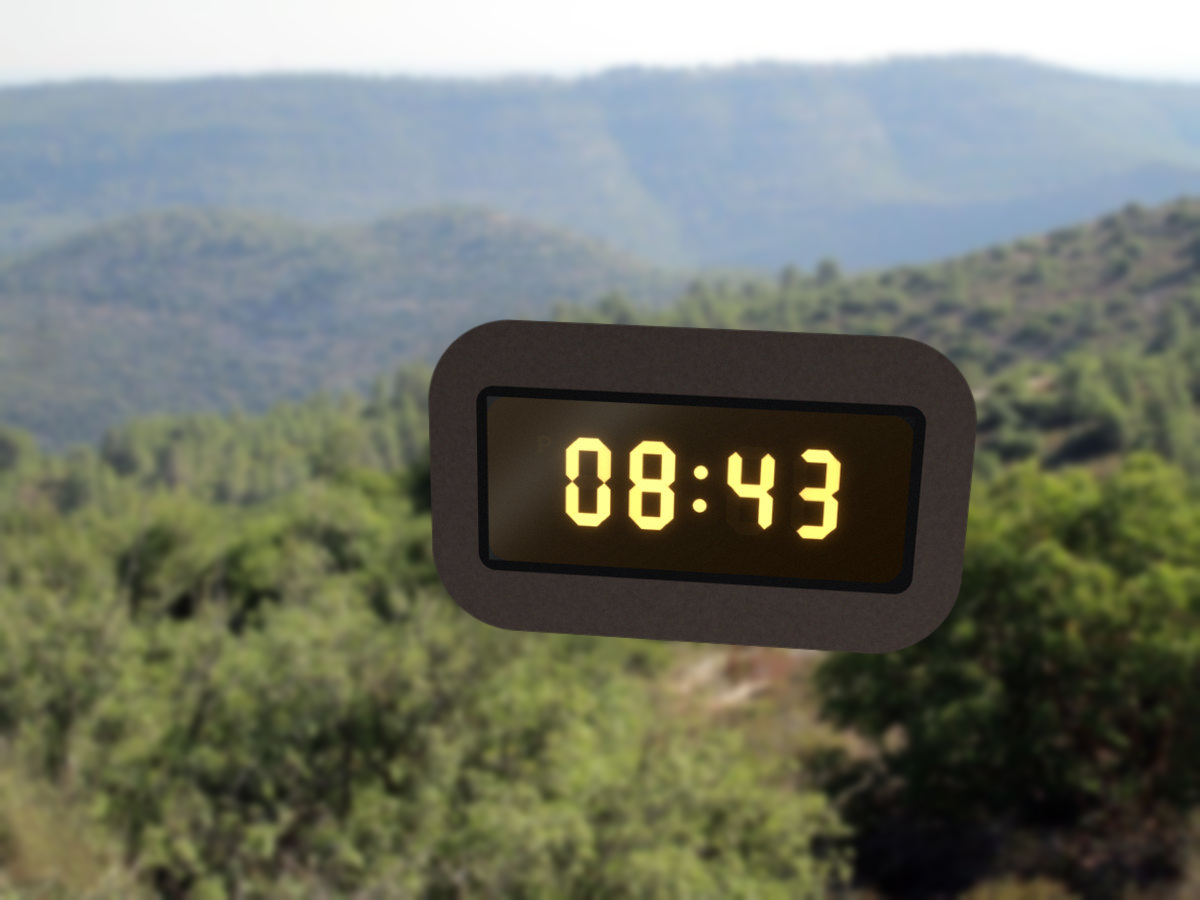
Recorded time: 8:43
